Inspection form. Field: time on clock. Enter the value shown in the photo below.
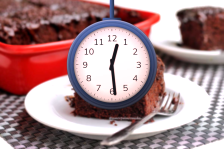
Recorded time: 12:29
